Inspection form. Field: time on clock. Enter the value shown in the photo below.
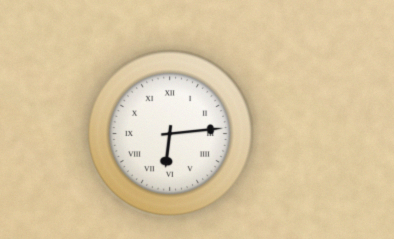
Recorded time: 6:14
